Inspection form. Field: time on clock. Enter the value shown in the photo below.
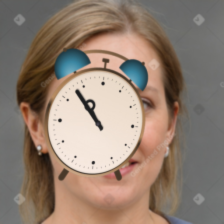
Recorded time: 10:53
